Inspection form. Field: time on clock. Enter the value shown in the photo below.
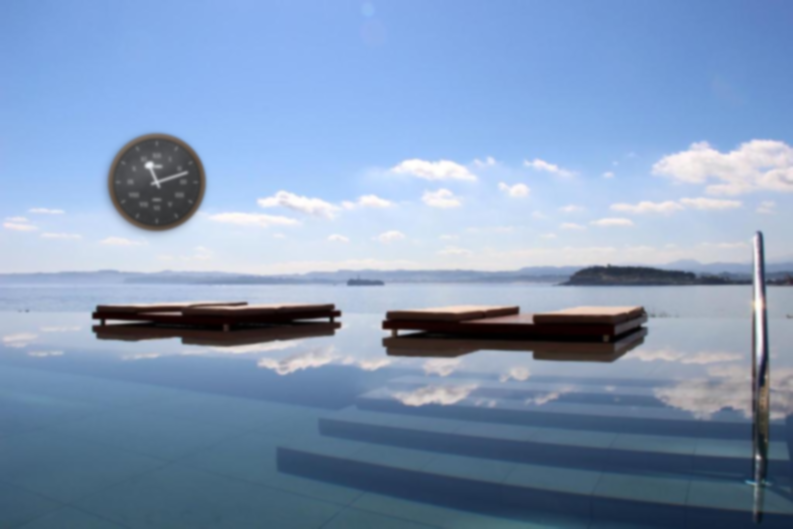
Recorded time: 11:12
